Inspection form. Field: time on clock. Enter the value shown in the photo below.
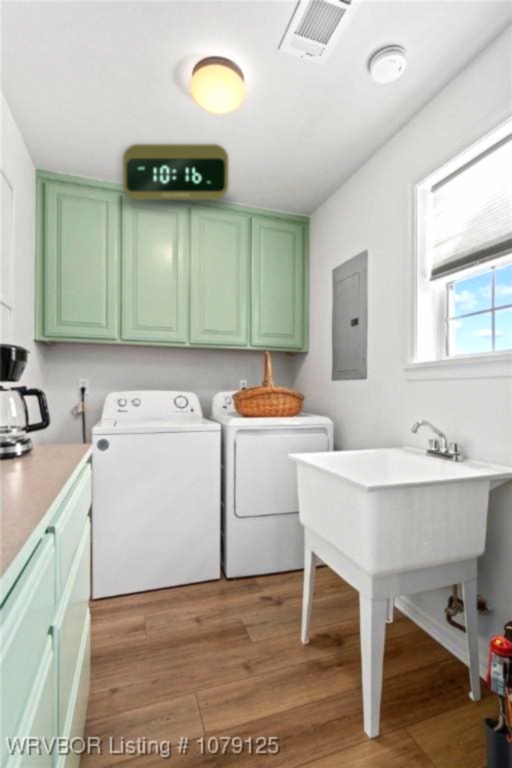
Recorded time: 10:16
